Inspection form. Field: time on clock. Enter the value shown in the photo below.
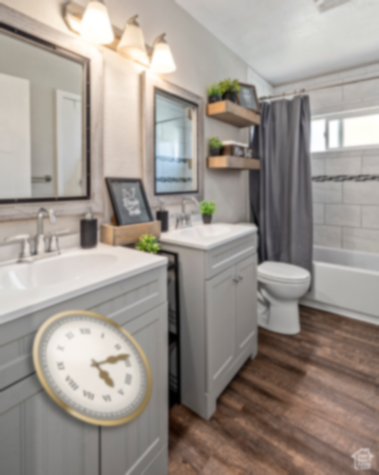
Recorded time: 5:13
